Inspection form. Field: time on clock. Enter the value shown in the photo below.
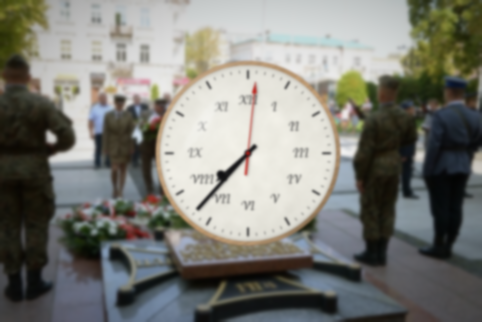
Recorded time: 7:37:01
